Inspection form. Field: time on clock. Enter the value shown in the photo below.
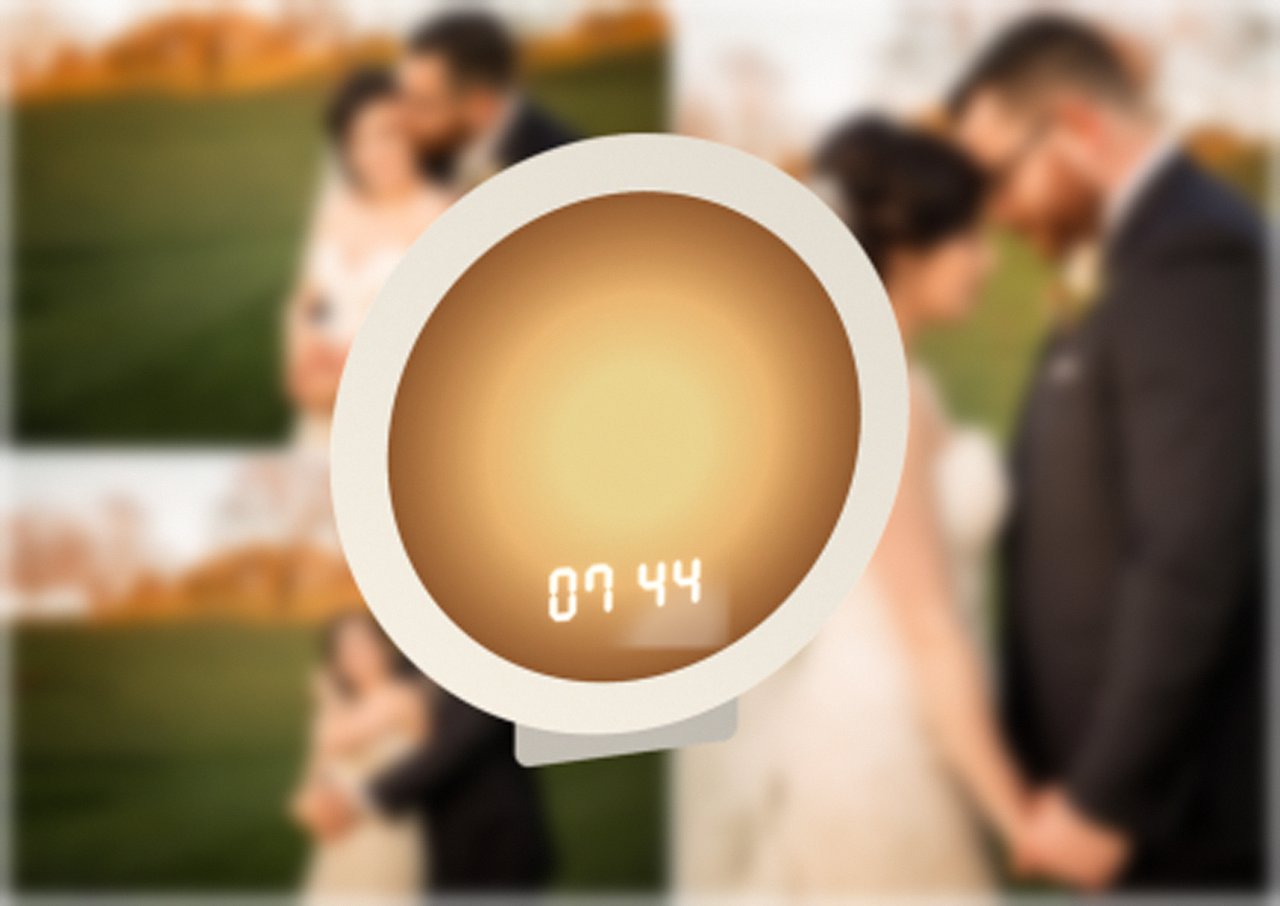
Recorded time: 7:44
